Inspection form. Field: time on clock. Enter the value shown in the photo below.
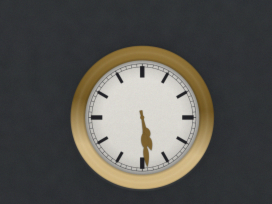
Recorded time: 5:29
